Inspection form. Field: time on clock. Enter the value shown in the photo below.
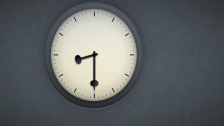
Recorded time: 8:30
